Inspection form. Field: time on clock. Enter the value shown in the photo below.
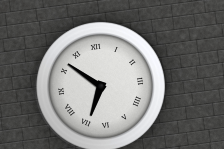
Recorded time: 6:52
